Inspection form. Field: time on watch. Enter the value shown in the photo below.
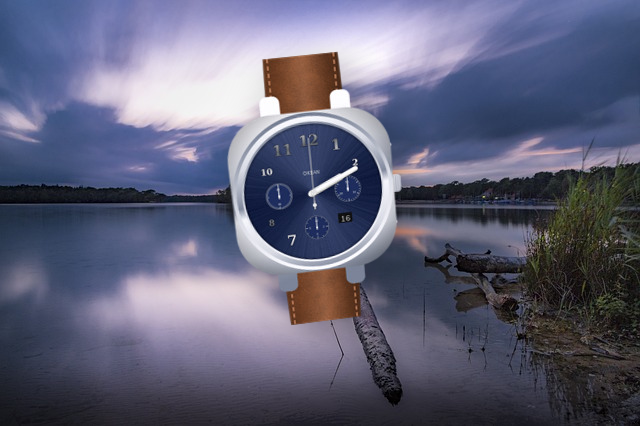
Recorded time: 2:11
